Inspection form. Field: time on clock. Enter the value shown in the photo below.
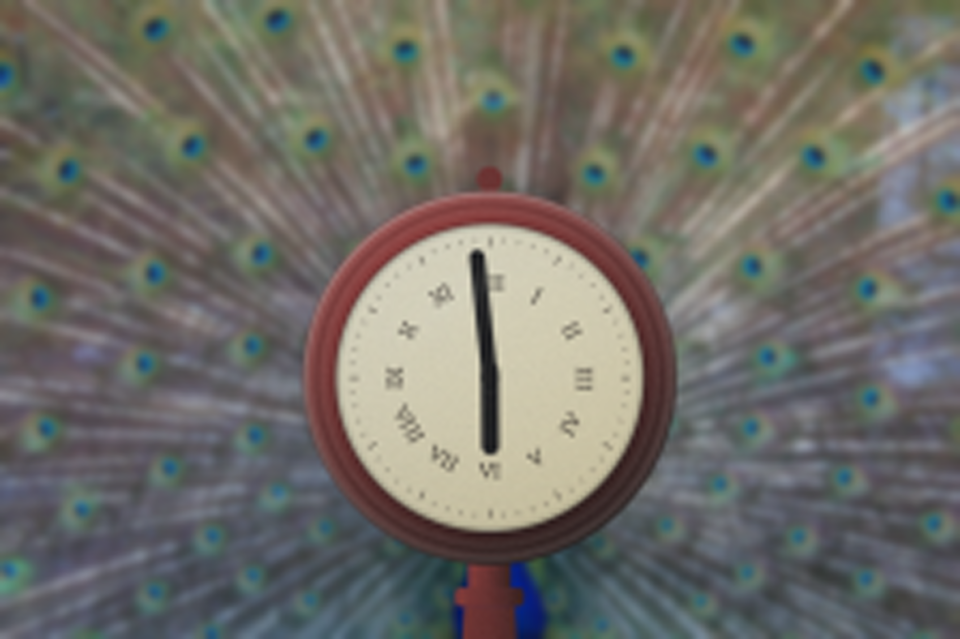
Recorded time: 5:59
